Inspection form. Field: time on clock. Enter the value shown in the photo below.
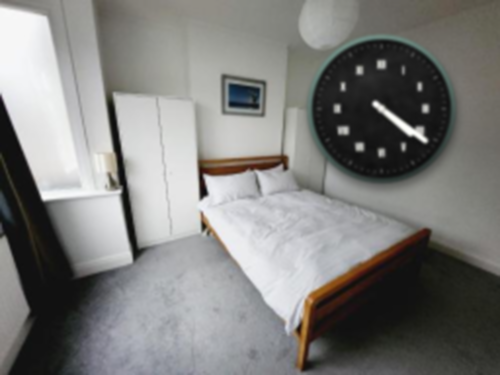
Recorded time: 4:21
